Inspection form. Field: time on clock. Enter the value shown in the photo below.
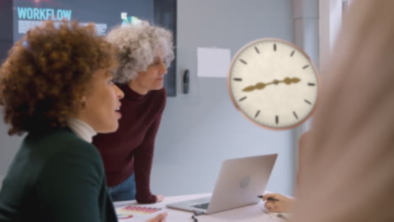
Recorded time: 2:42
